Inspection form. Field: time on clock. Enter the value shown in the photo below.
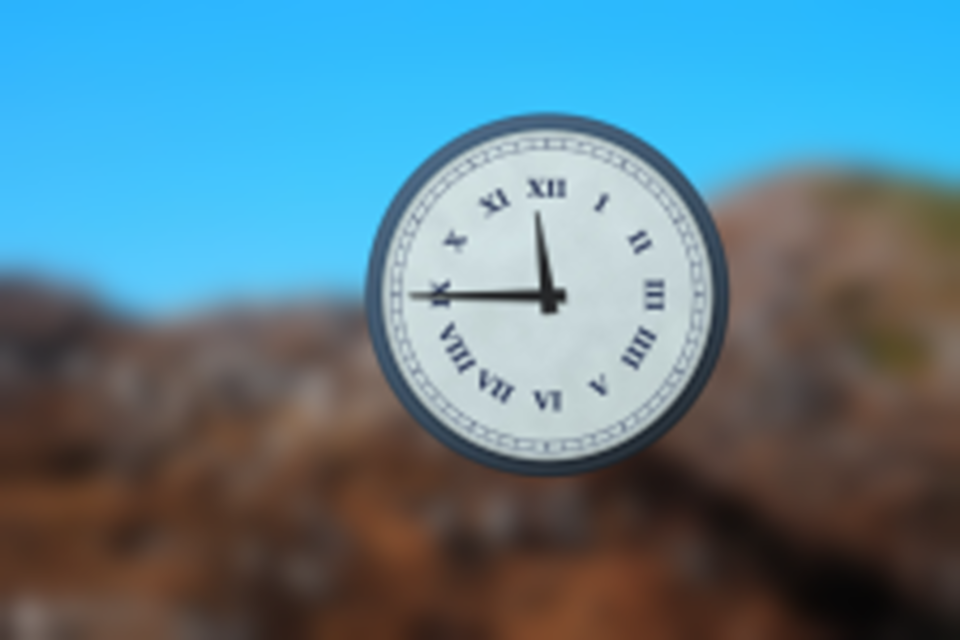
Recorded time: 11:45
